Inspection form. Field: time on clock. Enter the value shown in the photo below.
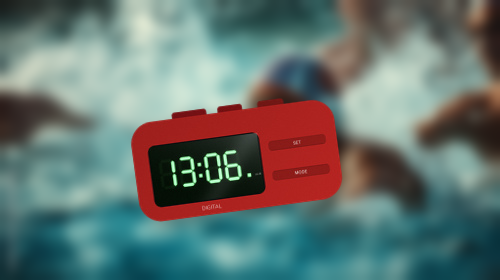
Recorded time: 13:06
